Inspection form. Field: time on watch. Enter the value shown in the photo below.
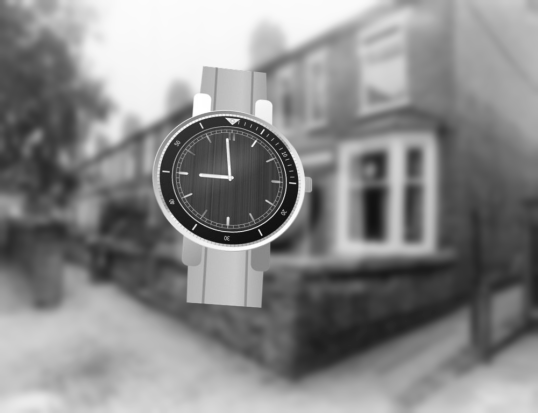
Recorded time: 8:59
